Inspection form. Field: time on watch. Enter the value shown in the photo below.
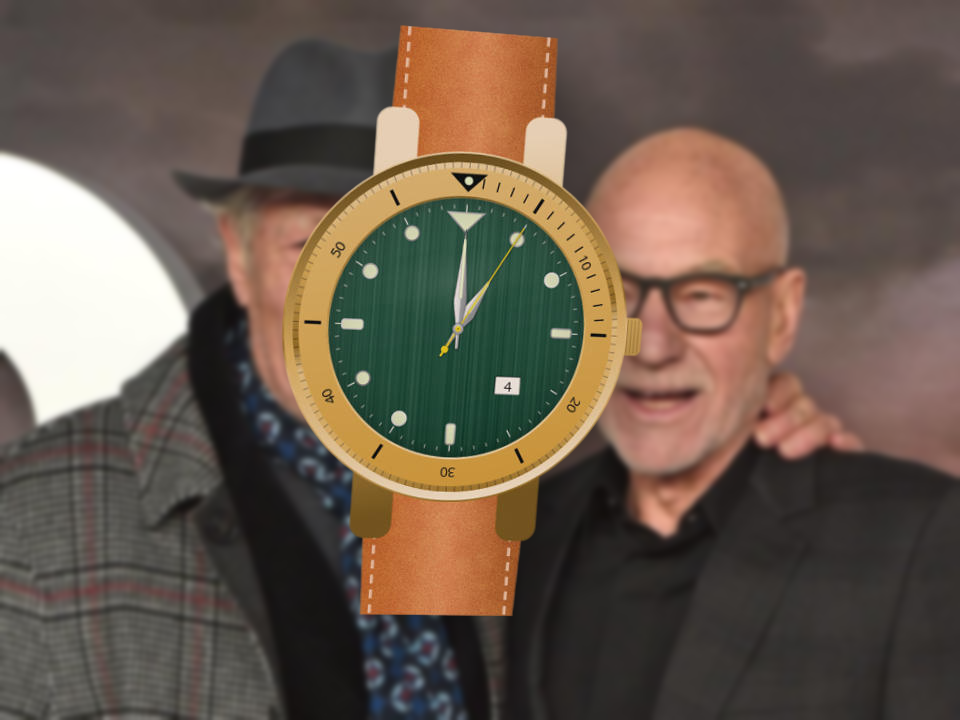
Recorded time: 1:00:05
